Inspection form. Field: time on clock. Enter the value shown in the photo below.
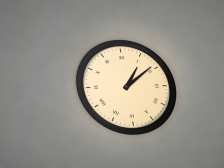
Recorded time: 1:09
